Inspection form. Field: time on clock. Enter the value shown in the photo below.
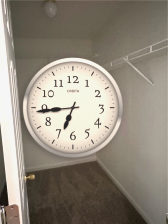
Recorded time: 6:44
